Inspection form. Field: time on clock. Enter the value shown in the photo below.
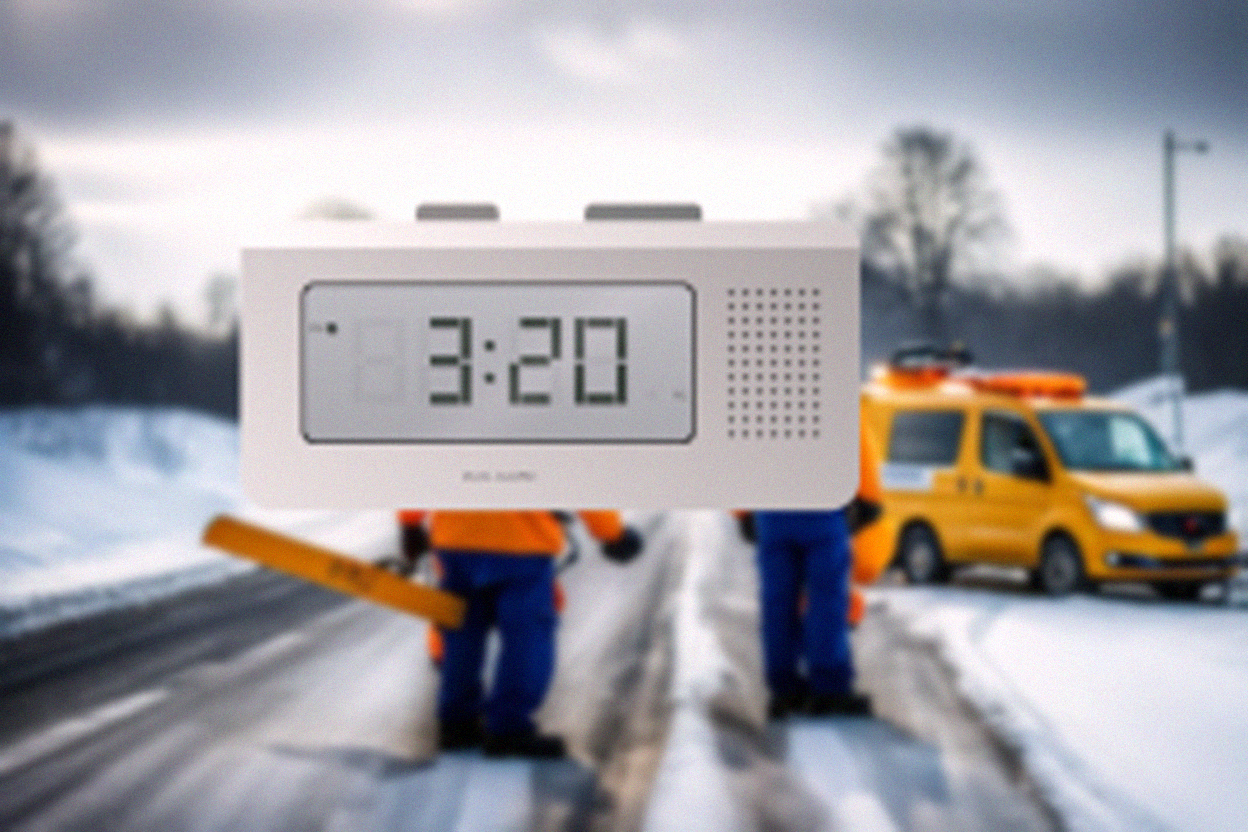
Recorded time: 3:20
